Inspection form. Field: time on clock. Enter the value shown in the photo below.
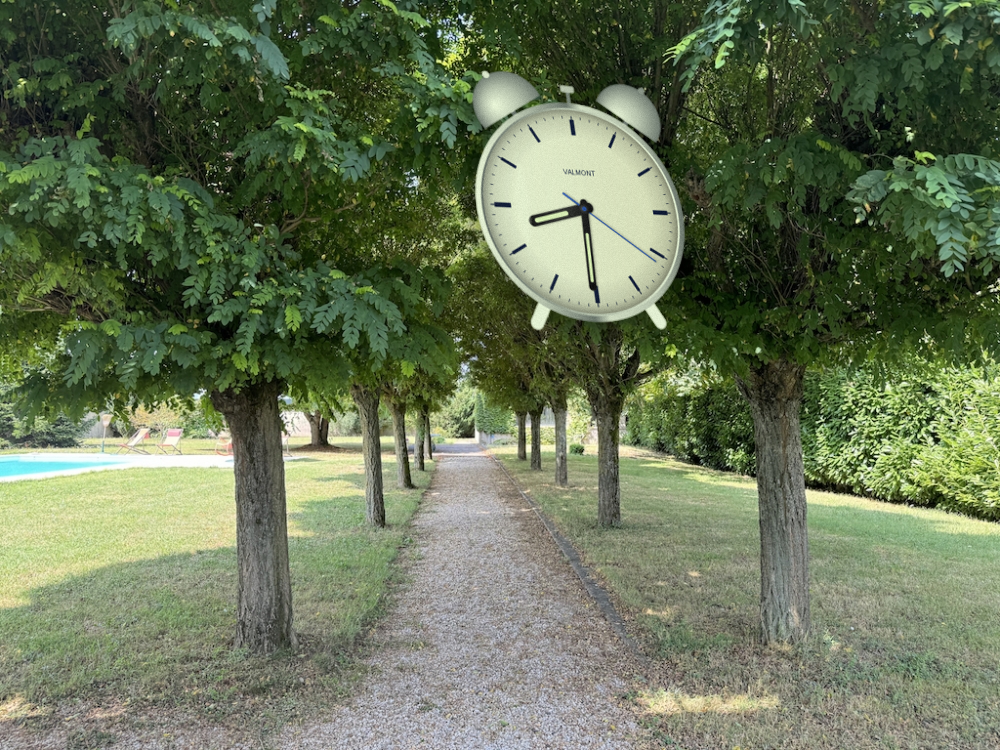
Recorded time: 8:30:21
